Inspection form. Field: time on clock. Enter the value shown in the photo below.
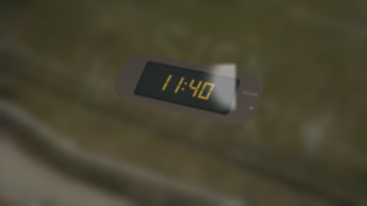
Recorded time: 11:40
